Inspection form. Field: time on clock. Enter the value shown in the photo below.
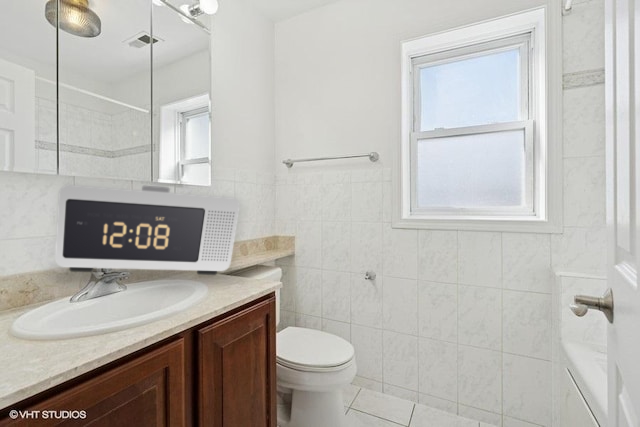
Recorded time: 12:08
